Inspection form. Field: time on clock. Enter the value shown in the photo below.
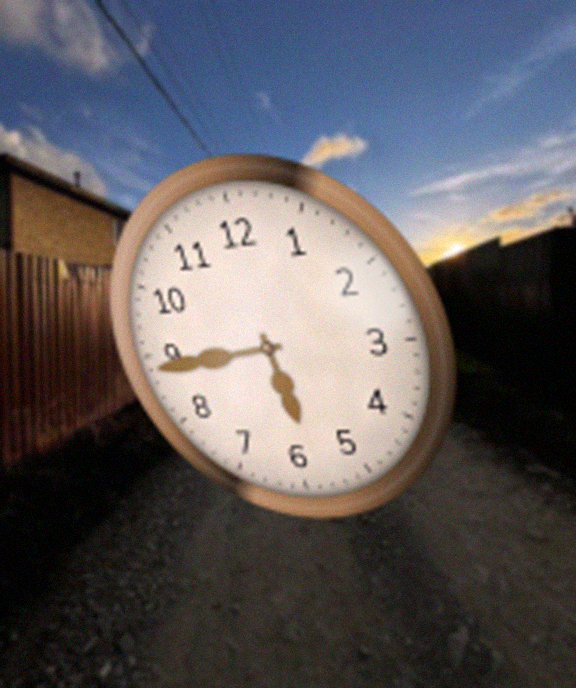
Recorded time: 5:44
